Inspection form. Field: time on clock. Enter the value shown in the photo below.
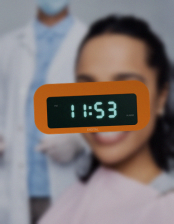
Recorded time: 11:53
